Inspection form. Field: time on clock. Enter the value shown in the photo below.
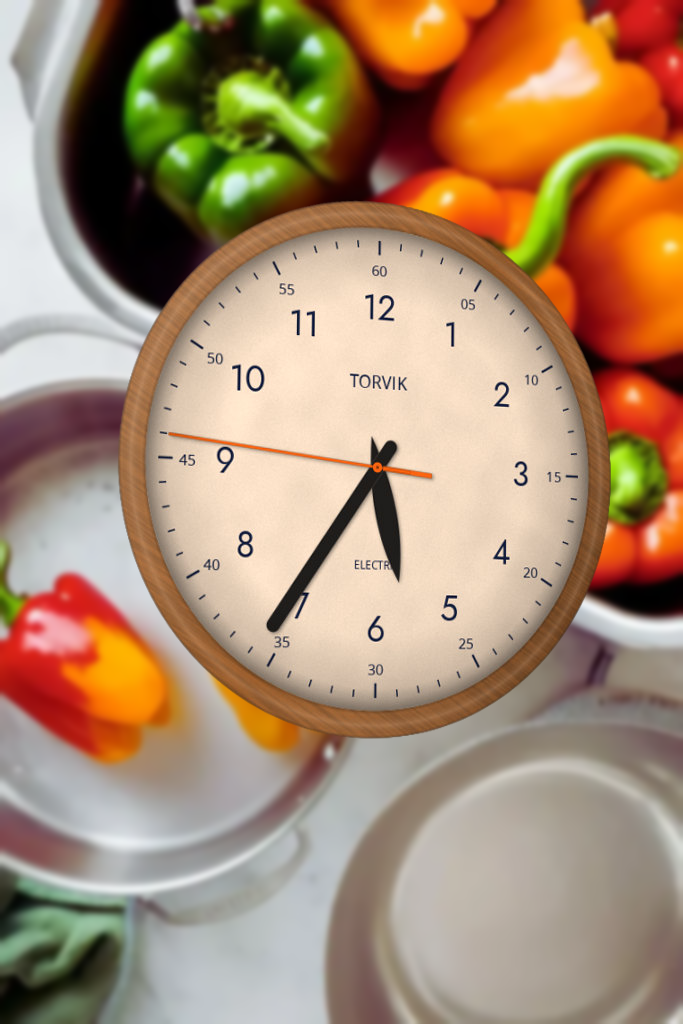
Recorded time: 5:35:46
